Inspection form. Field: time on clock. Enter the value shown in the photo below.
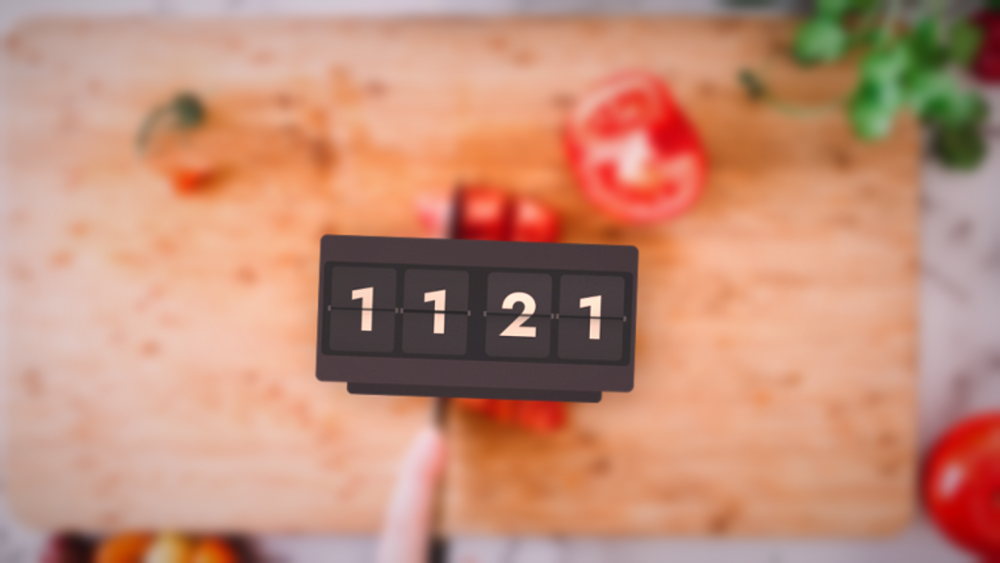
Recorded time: 11:21
